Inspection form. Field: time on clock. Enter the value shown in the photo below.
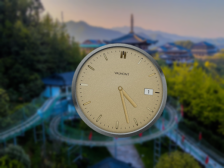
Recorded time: 4:27
